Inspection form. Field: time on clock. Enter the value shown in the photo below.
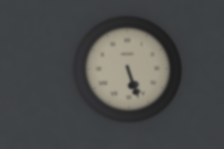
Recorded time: 5:27
